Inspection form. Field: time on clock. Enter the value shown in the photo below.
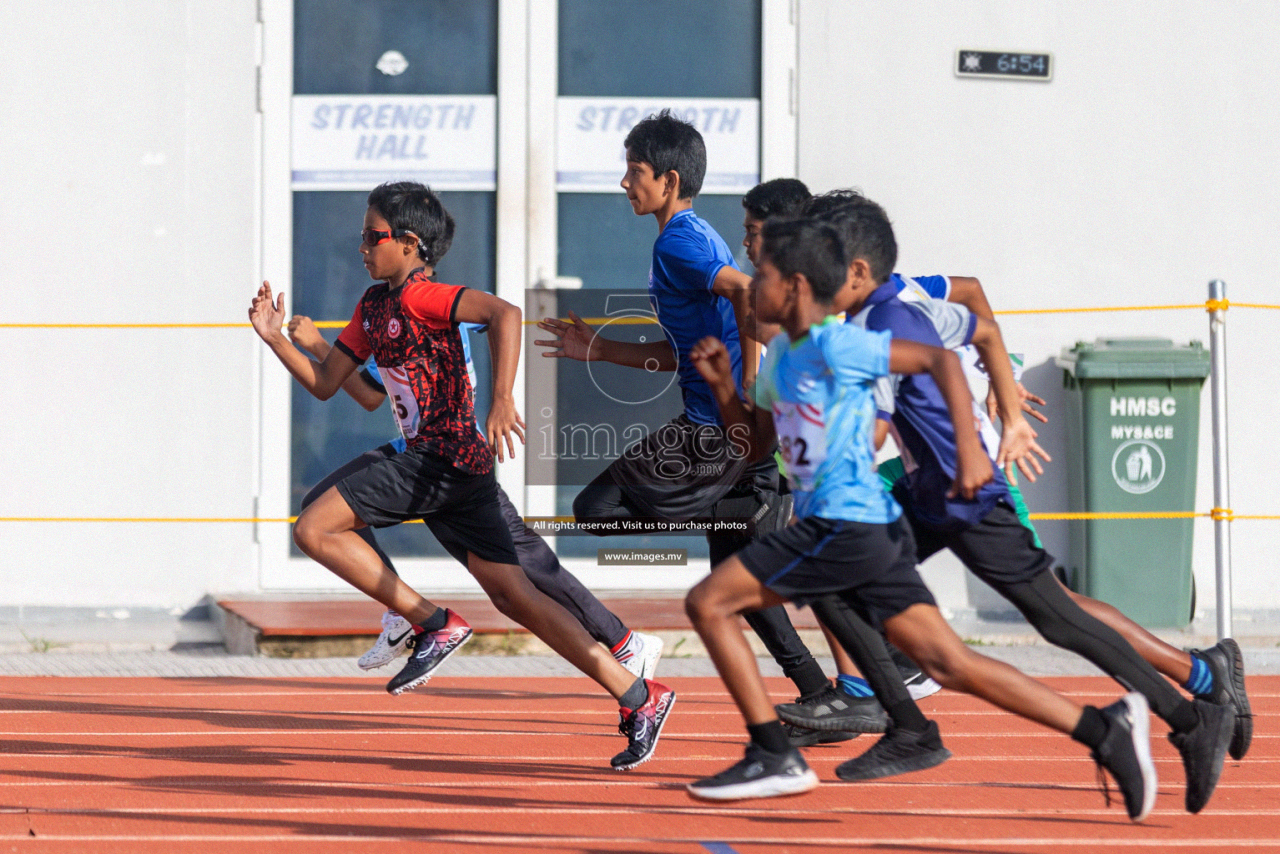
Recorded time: 6:54
